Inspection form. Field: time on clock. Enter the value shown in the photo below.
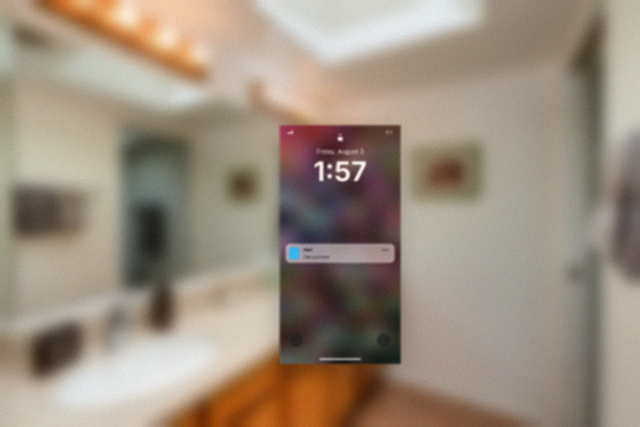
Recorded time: 1:57
